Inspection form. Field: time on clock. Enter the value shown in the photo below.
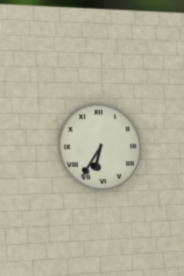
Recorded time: 6:36
